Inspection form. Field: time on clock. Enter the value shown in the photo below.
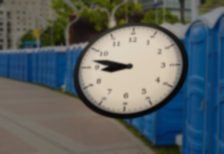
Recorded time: 8:47
